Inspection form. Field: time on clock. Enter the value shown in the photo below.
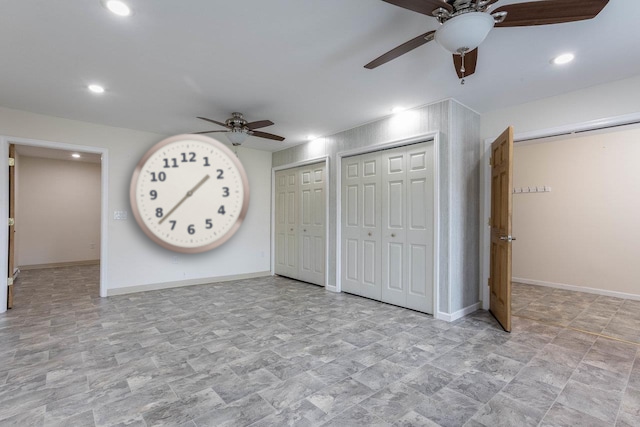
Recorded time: 1:38
